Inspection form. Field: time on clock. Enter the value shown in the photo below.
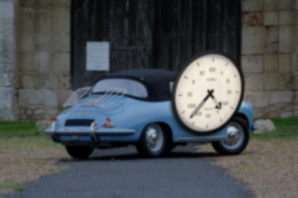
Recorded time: 4:37
